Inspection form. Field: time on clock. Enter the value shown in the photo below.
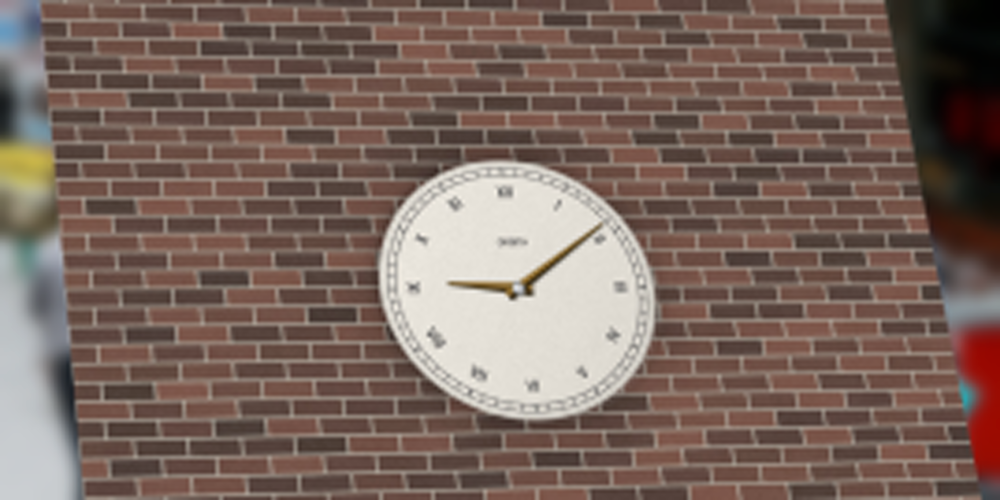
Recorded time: 9:09
